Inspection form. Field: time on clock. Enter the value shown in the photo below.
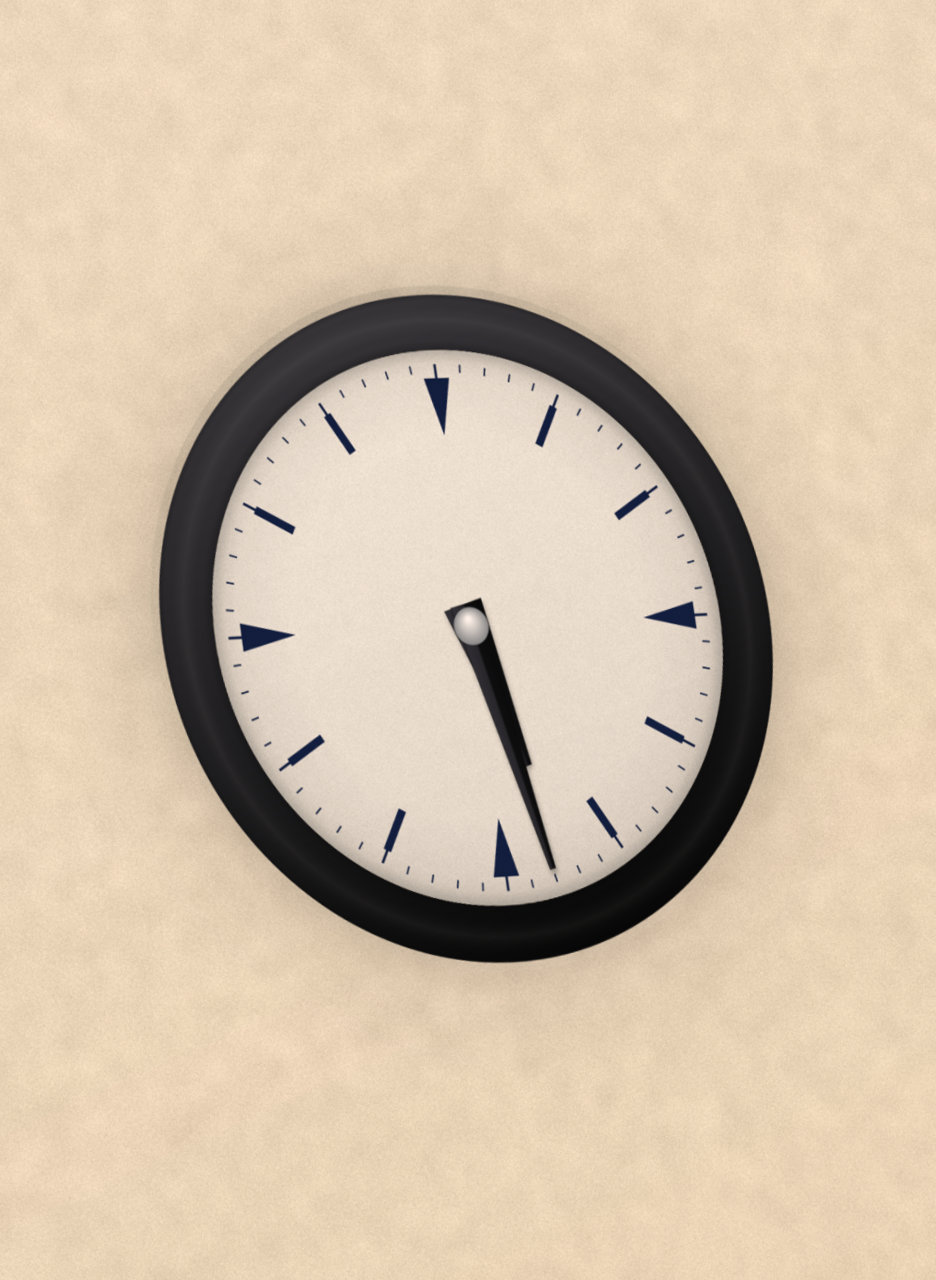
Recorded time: 5:28
